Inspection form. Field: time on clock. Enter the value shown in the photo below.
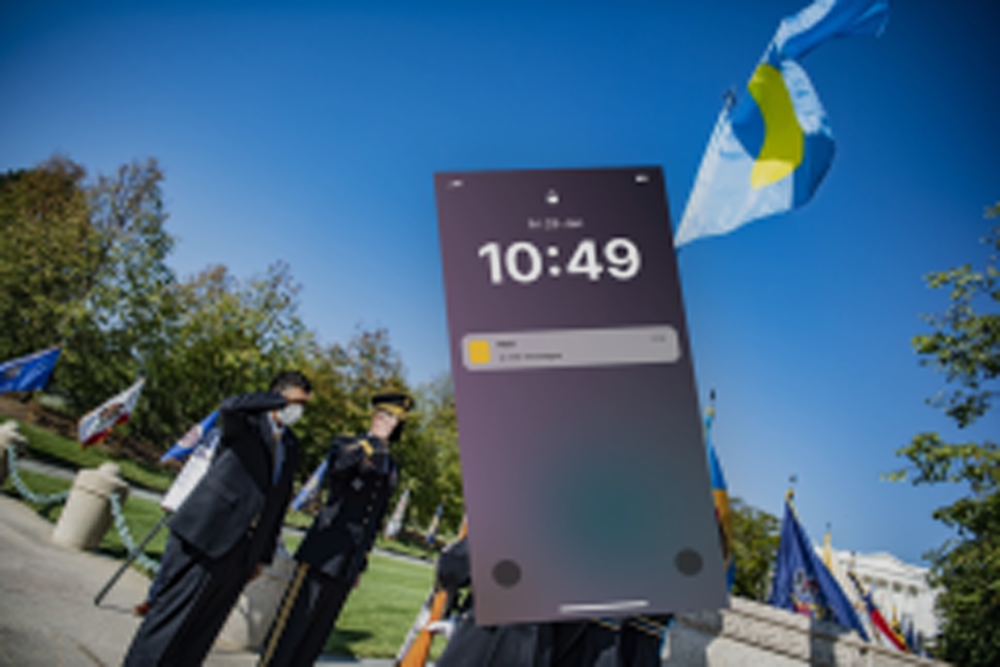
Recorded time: 10:49
